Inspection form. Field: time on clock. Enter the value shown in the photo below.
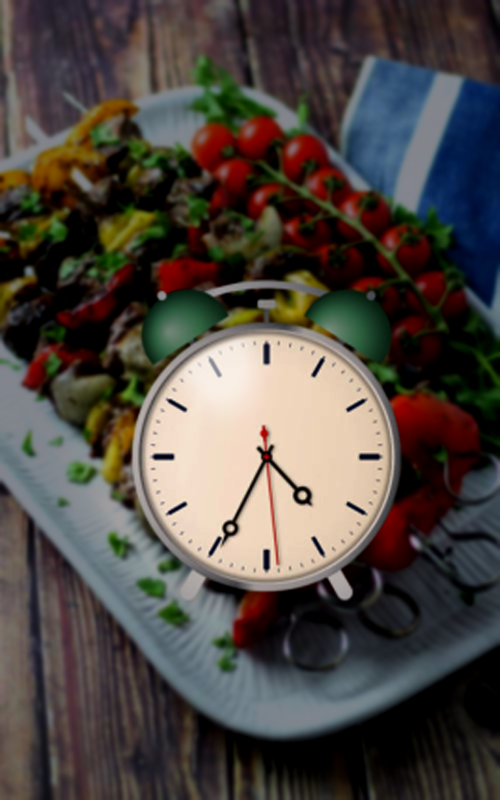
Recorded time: 4:34:29
